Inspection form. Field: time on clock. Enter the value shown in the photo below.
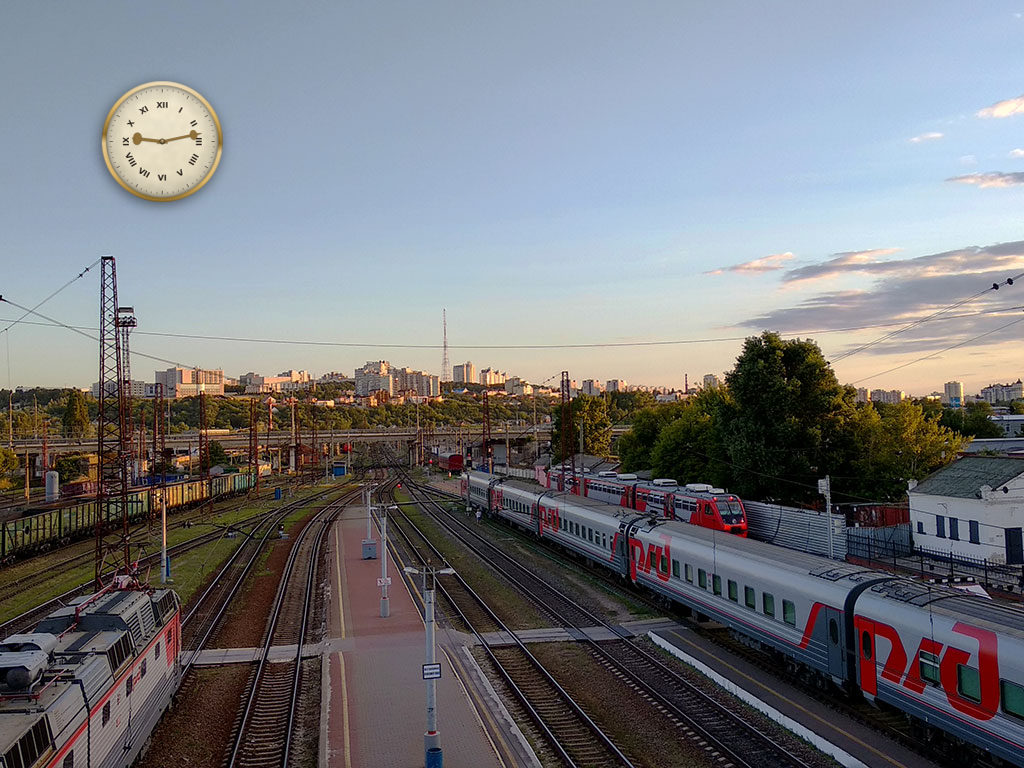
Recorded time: 9:13
